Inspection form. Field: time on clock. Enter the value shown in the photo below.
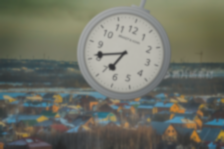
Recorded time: 6:41
